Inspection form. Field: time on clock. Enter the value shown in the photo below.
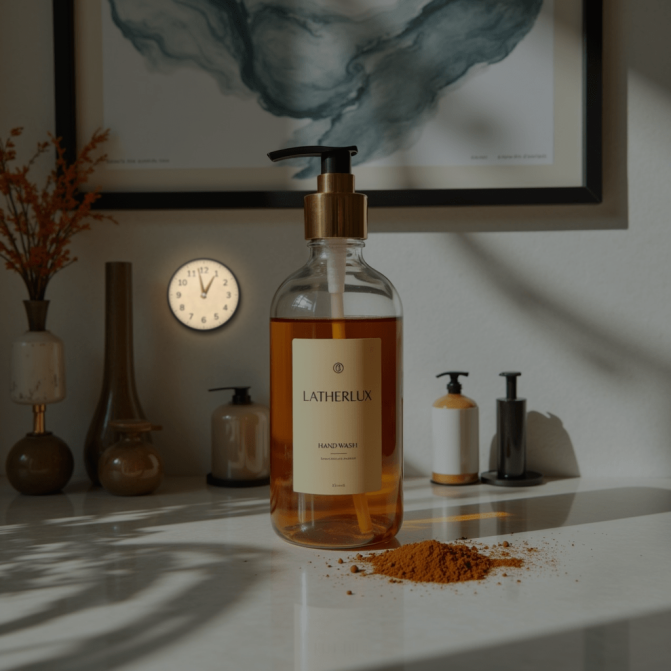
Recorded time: 12:58
